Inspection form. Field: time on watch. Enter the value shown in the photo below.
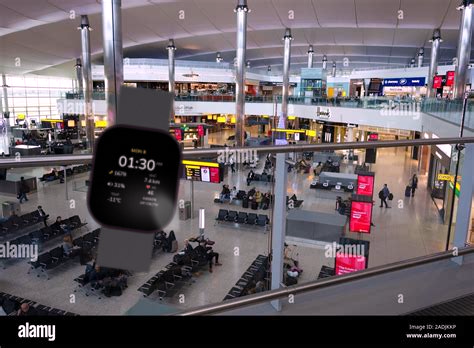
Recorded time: 1:30
